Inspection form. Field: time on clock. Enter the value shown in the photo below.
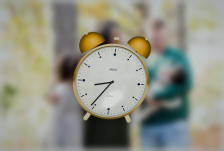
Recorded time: 8:36
